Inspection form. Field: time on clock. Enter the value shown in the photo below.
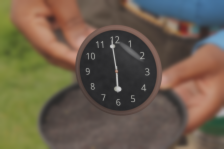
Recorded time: 5:59
